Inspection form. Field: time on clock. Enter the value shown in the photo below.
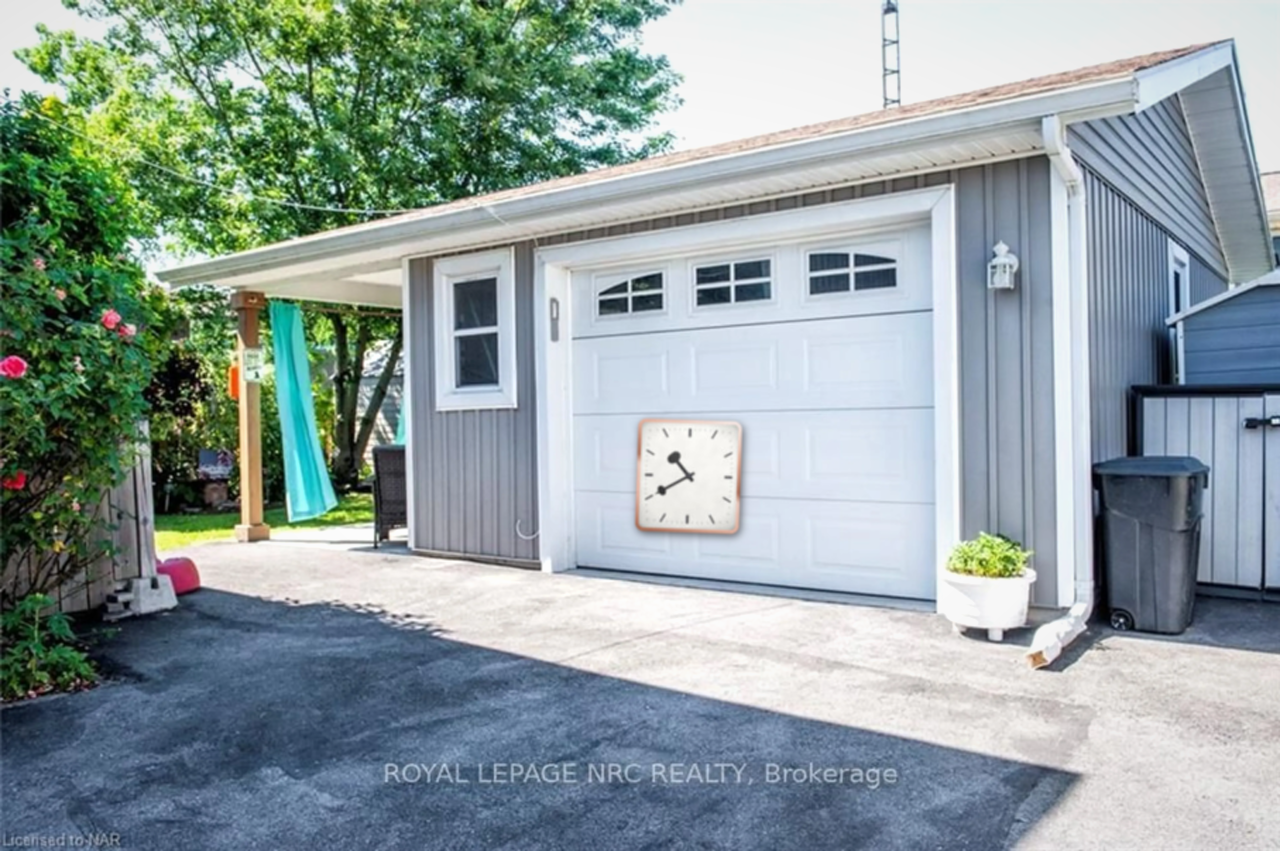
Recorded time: 10:40
